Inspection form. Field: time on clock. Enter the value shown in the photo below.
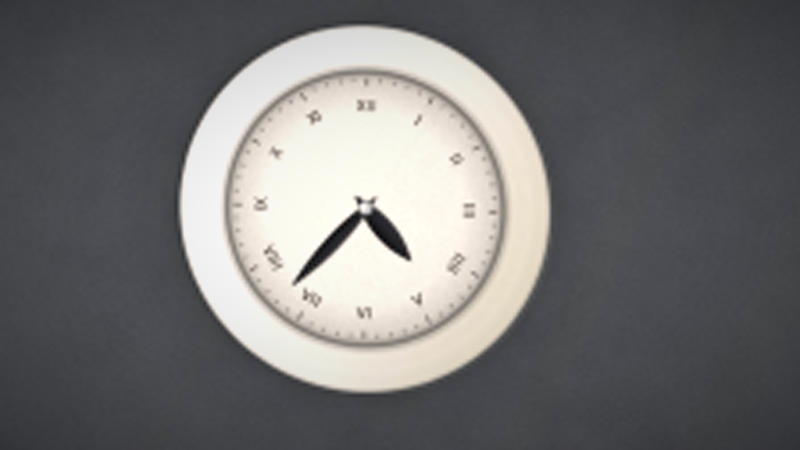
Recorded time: 4:37
